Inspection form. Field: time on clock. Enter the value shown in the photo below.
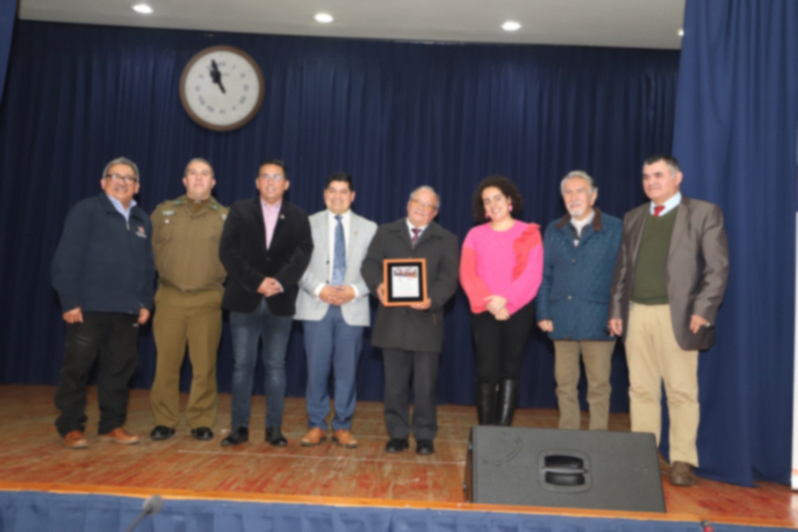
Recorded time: 10:57
